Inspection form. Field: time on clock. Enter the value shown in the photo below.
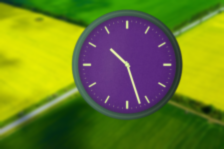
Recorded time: 10:27
